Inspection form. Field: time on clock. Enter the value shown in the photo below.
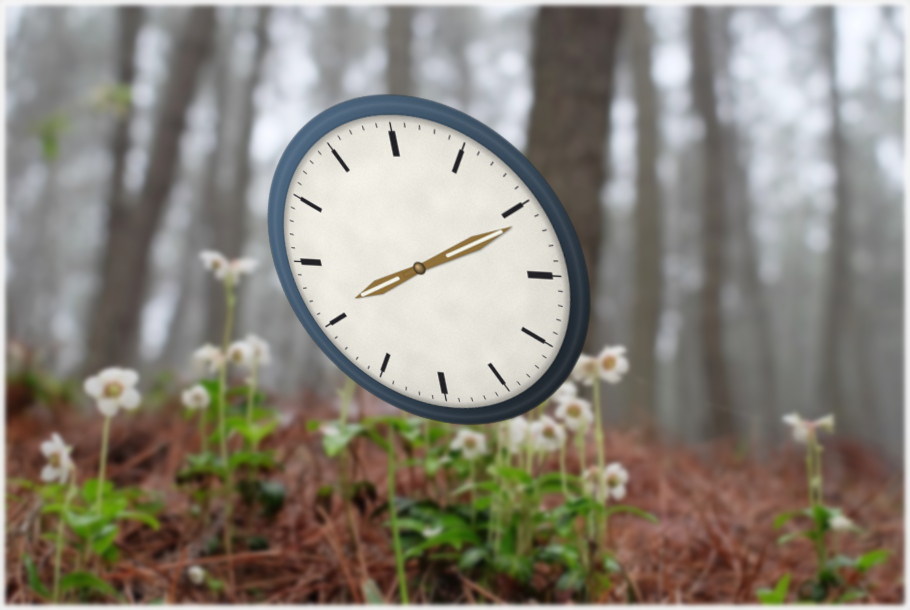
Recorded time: 8:11
